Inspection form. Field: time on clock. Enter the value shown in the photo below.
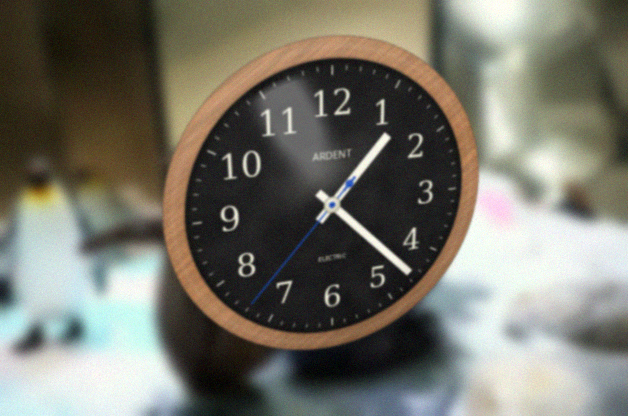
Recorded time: 1:22:37
